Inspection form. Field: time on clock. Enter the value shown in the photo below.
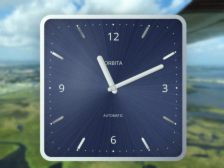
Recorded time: 11:11
